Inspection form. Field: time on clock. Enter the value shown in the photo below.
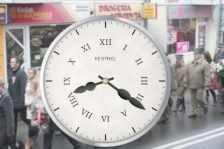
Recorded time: 8:21
